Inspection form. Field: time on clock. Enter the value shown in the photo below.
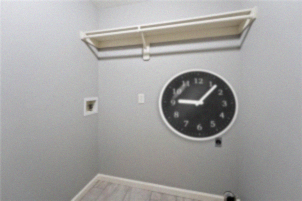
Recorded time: 9:07
